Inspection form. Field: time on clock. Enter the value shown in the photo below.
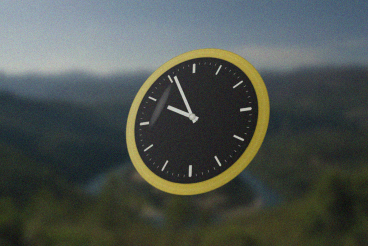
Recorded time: 9:56
